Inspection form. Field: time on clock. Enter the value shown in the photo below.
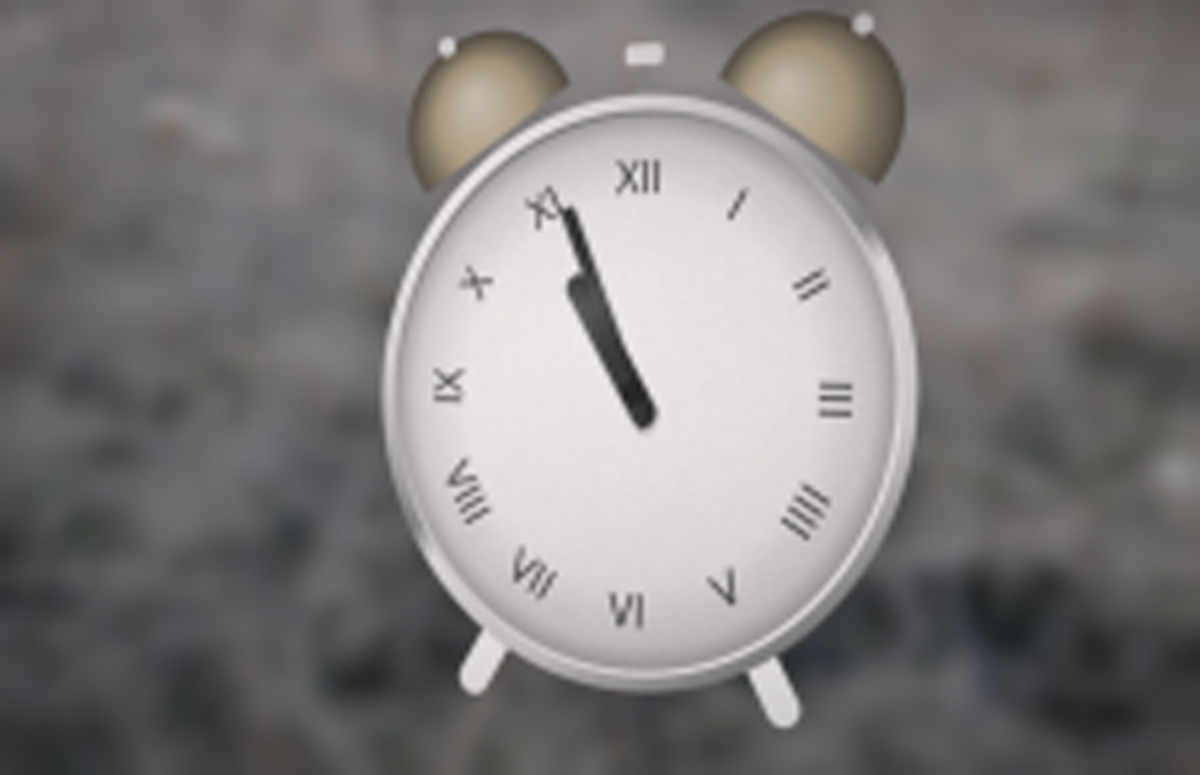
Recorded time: 10:56
